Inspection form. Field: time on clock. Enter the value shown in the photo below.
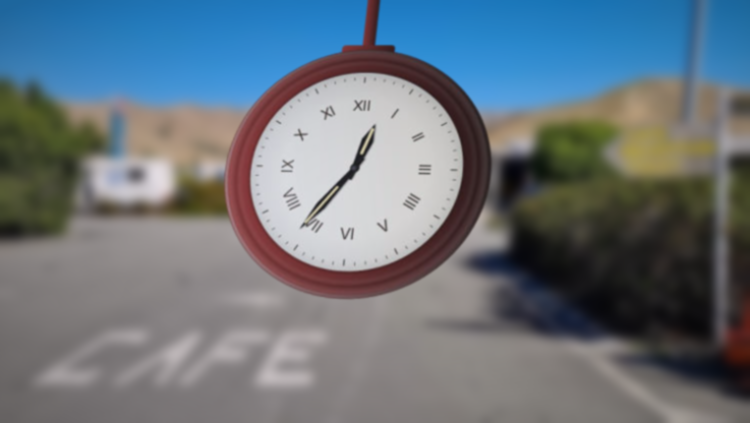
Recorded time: 12:36
